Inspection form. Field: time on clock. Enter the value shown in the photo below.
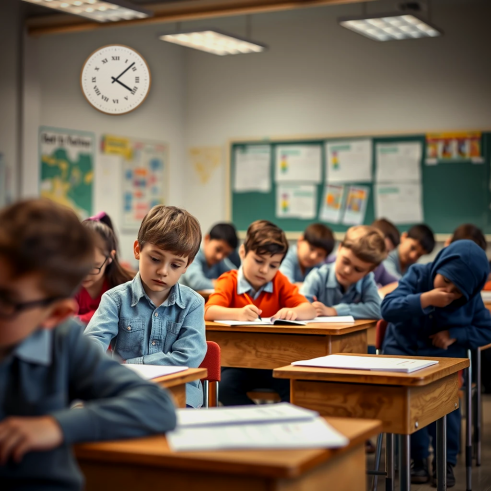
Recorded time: 4:08
